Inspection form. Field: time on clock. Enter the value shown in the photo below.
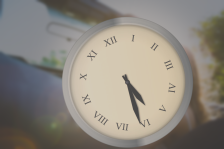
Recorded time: 5:31
